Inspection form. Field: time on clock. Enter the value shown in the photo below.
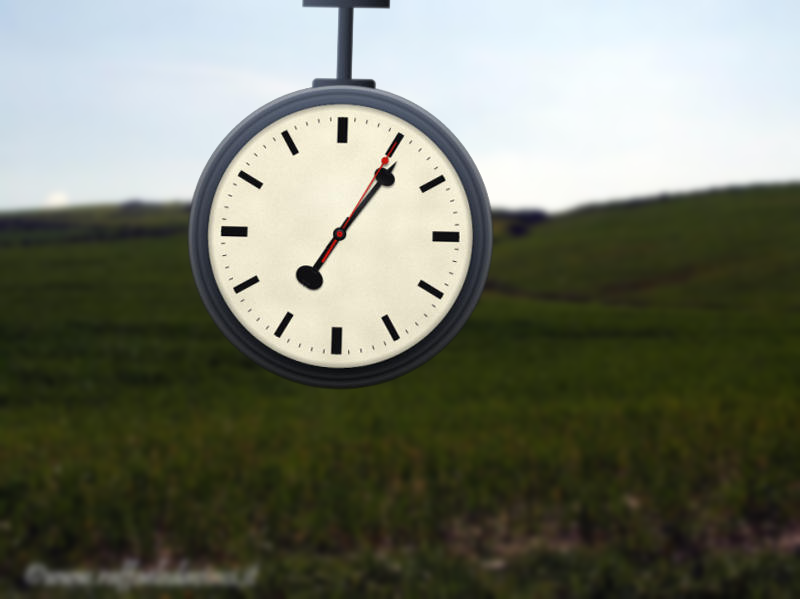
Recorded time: 7:06:05
